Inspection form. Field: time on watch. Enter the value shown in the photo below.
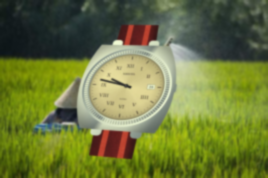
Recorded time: 9:47
